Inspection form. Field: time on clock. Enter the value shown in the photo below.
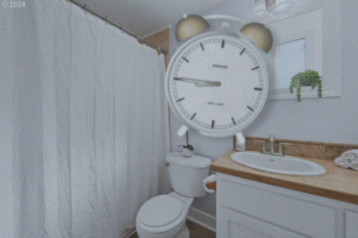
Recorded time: 8:45
